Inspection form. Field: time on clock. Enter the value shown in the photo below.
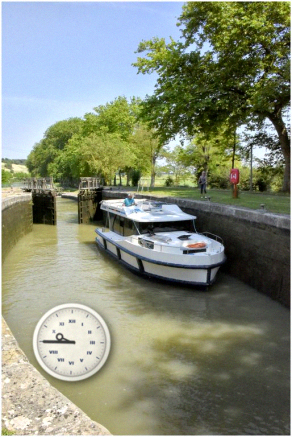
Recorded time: 9:45
